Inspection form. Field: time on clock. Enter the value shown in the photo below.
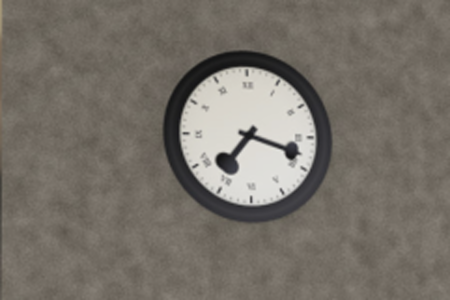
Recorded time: 7:18
